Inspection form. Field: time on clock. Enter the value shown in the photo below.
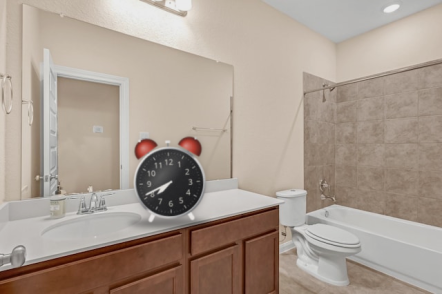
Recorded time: 7:41
